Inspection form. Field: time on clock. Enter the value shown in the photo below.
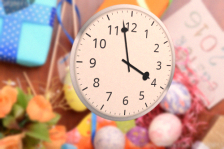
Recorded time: 3:58
